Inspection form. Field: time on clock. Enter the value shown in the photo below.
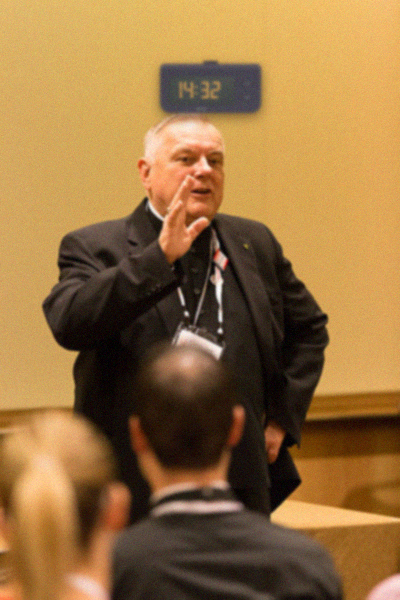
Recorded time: 14:32
